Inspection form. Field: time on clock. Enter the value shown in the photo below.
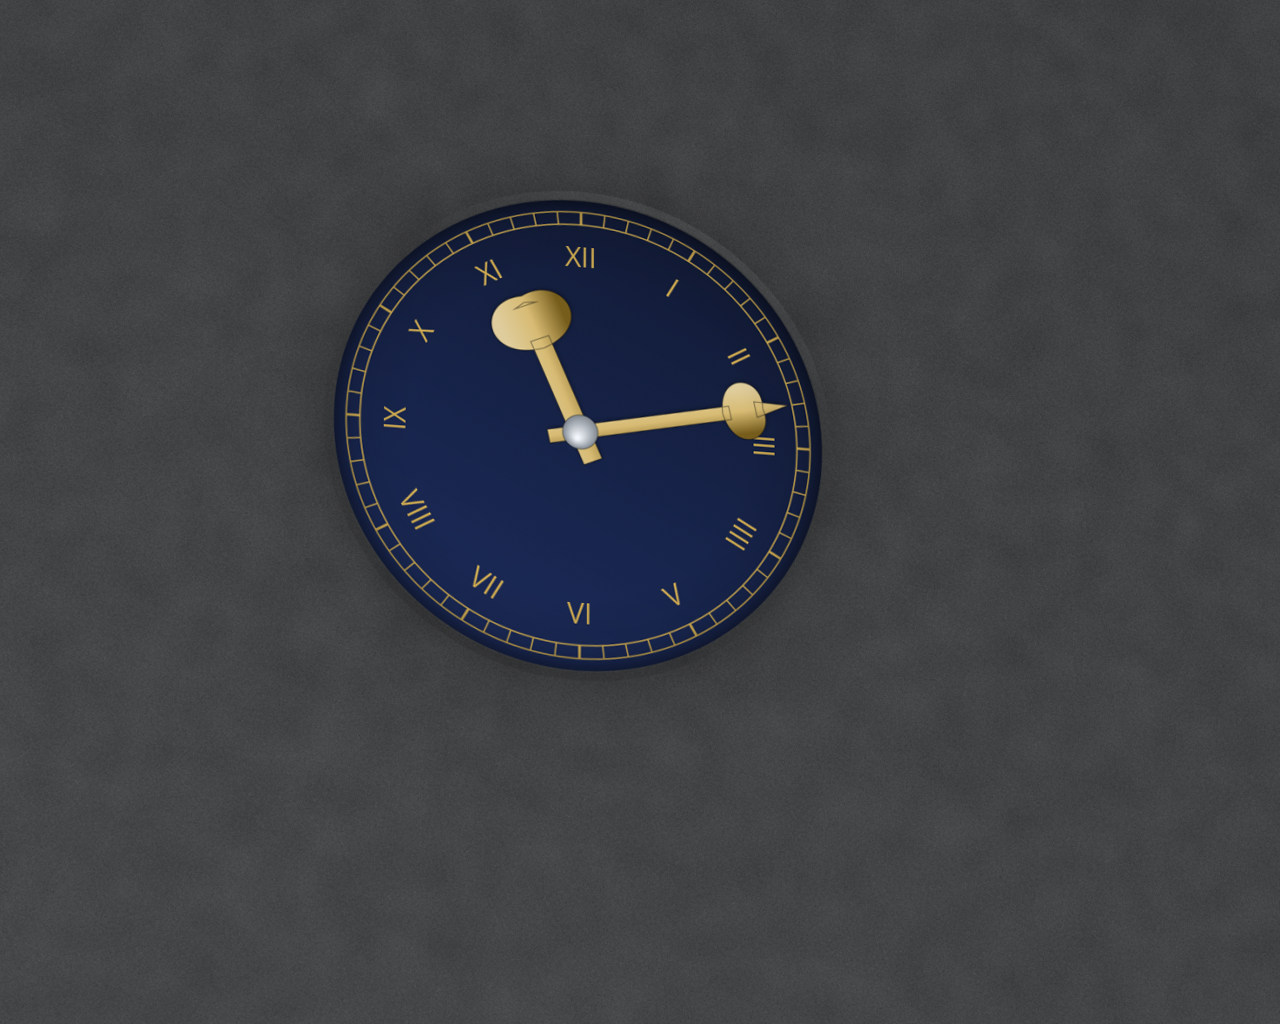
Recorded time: 11:13
